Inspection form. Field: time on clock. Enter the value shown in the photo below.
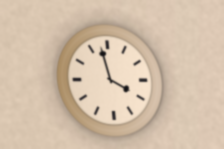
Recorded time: 3:58
